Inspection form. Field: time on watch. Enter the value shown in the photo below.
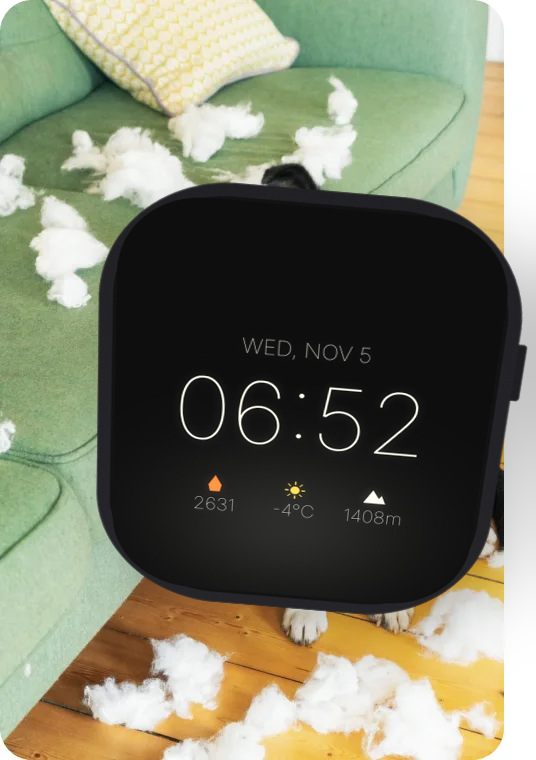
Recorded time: 6:52
